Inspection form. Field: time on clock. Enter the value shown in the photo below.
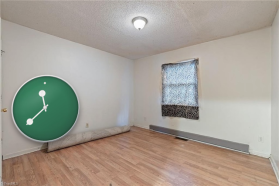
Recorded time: 11:38
